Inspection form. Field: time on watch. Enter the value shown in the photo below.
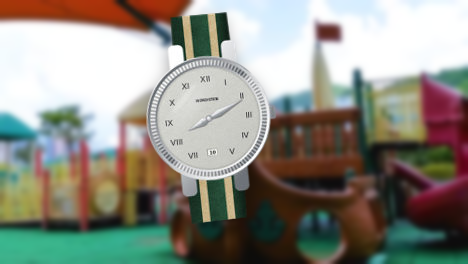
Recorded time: 8:11
